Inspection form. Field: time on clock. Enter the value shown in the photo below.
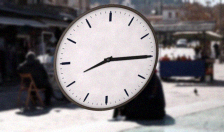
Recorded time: 8:15
